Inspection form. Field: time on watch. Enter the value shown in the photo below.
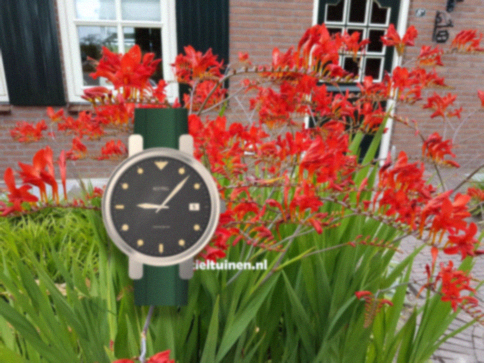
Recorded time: 9:07
